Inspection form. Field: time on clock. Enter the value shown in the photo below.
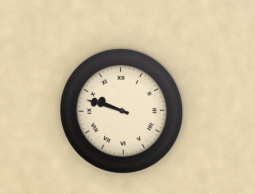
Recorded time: 9:48
